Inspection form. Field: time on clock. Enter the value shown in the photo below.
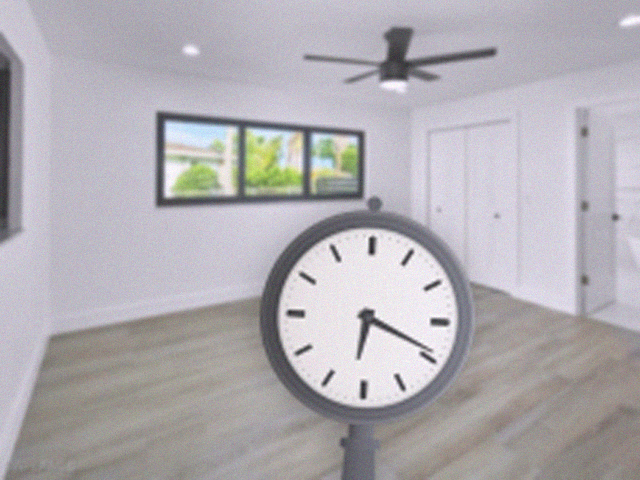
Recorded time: 6:19
